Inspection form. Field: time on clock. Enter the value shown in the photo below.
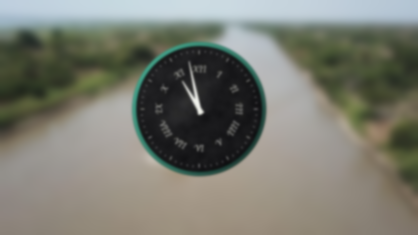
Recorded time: 10:58
